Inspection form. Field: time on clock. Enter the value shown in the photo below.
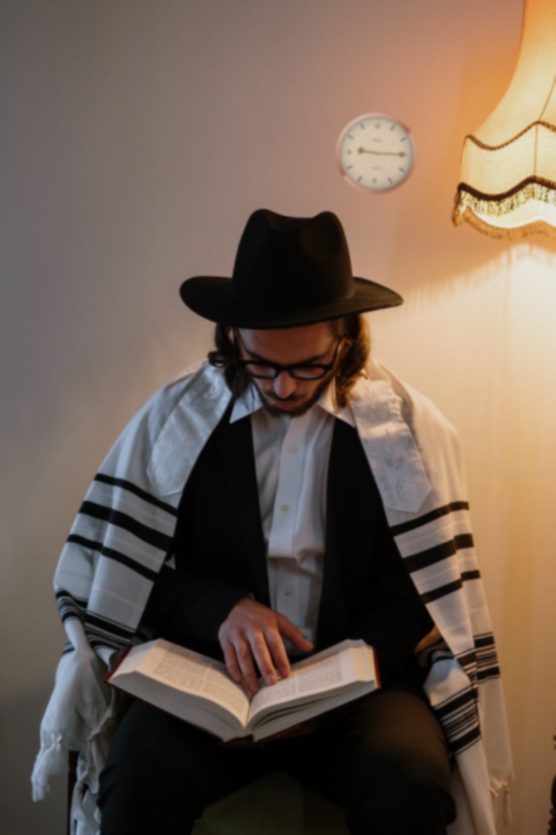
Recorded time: 9:15
